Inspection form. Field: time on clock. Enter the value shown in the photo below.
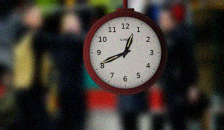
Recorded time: 12:41
